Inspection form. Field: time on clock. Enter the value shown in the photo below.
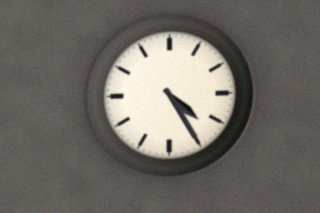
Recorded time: 4:25
